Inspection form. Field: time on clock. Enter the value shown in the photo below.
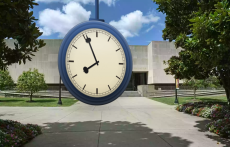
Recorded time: 7:56
